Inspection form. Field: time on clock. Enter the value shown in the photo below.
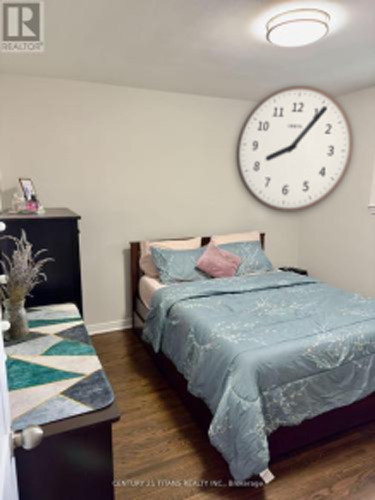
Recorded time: 8:06
